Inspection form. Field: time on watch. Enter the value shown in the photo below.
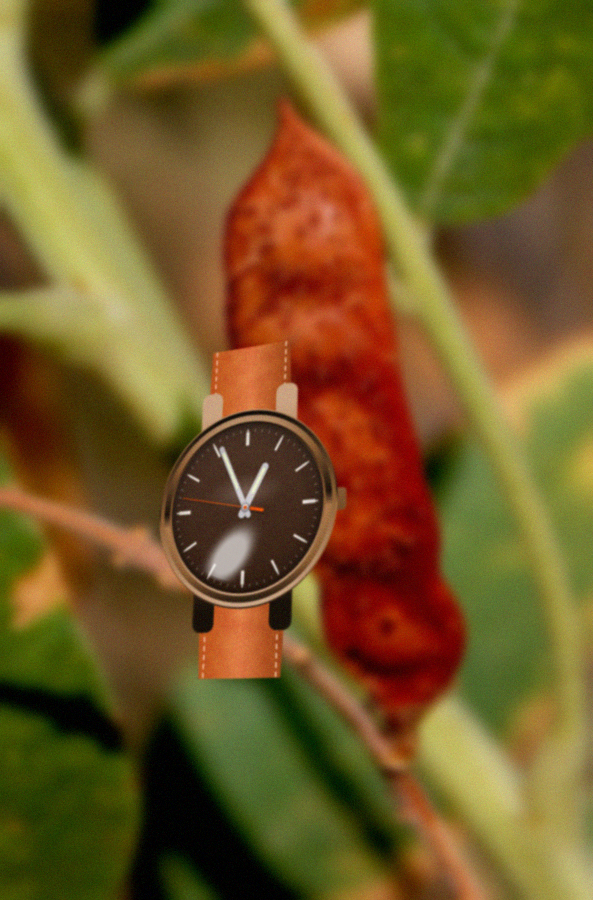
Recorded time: 12:55:47
